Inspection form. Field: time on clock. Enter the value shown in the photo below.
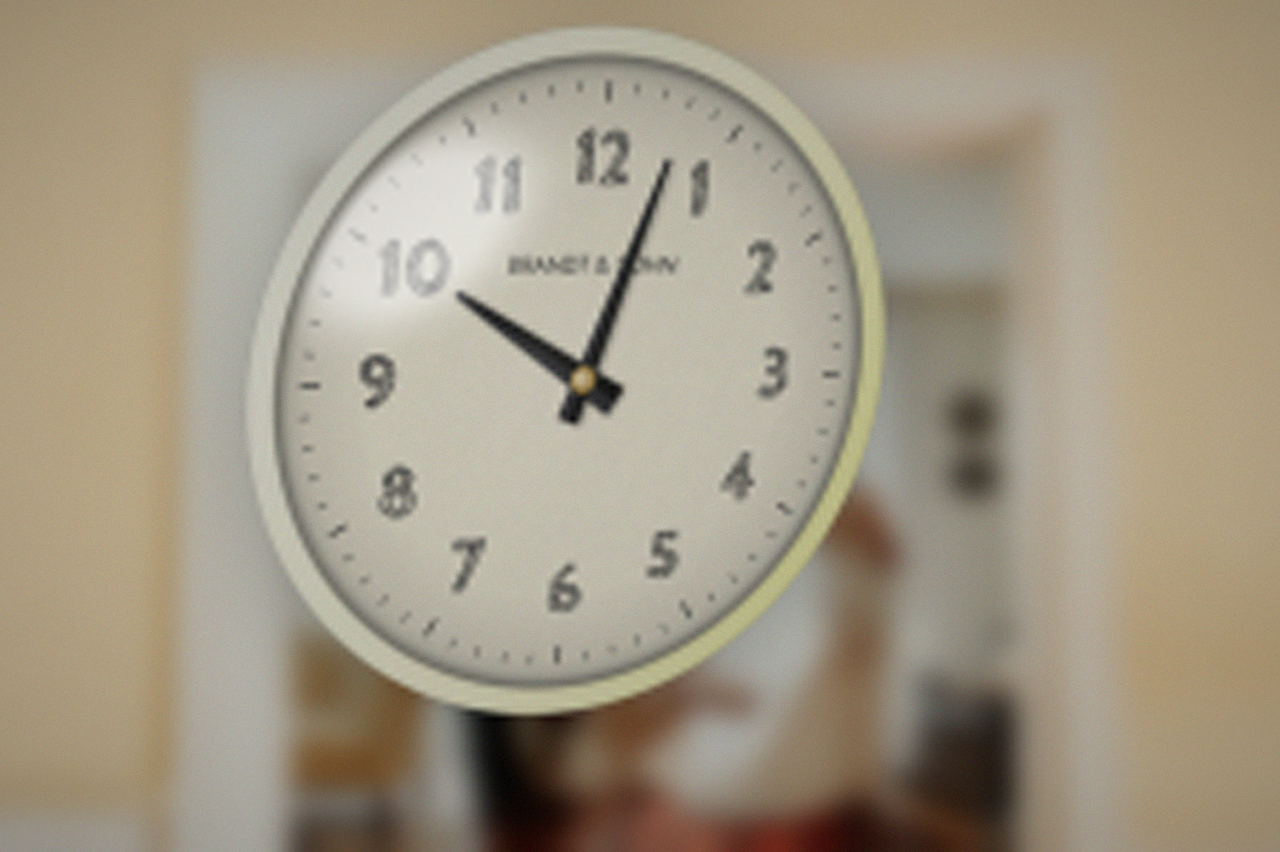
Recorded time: 10:03
